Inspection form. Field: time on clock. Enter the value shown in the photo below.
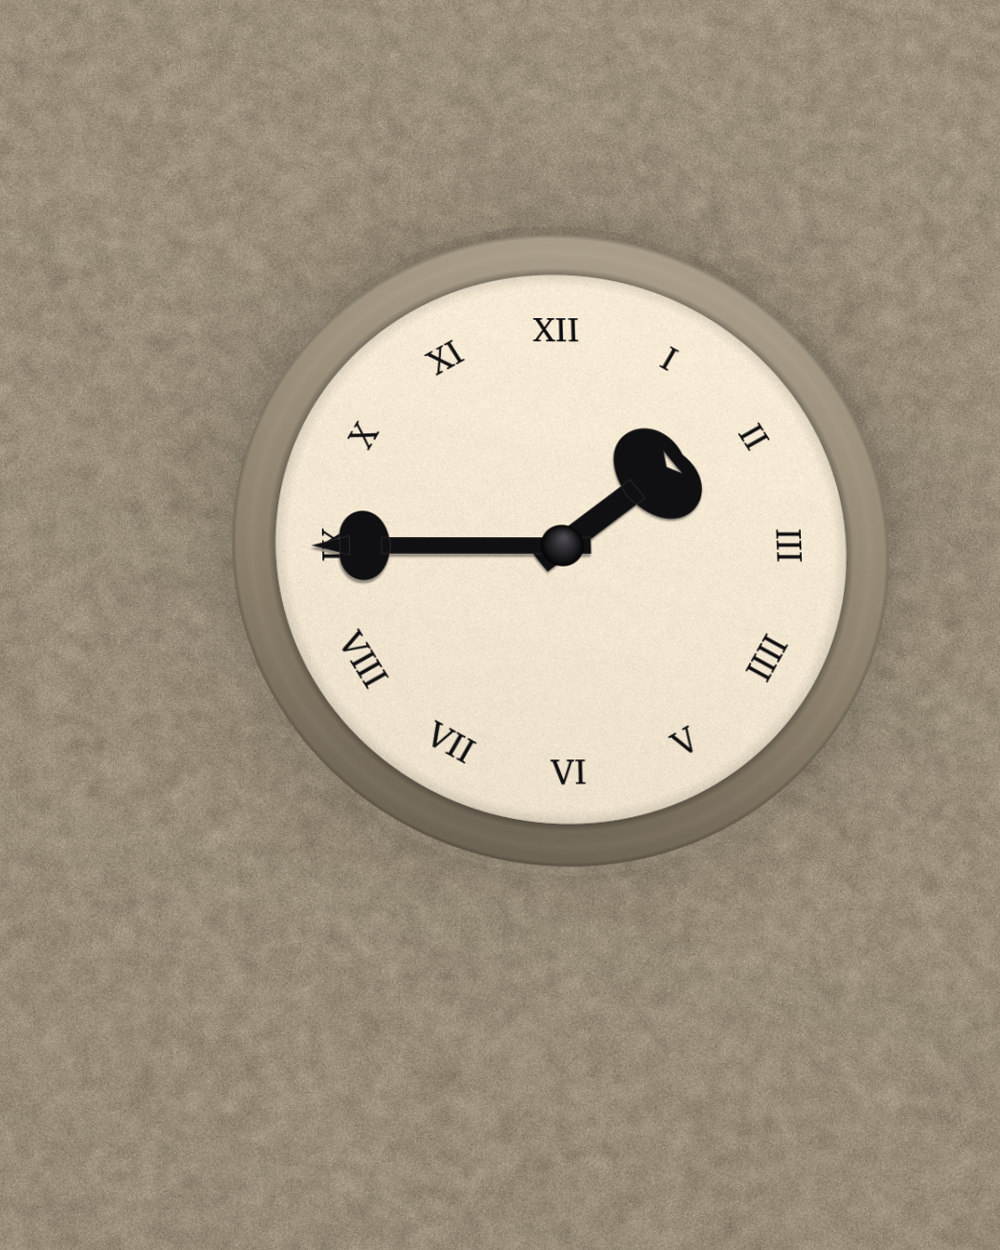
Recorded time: 1:45
